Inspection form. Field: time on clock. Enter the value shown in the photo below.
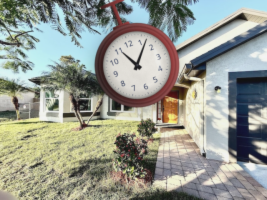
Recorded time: 11:07
